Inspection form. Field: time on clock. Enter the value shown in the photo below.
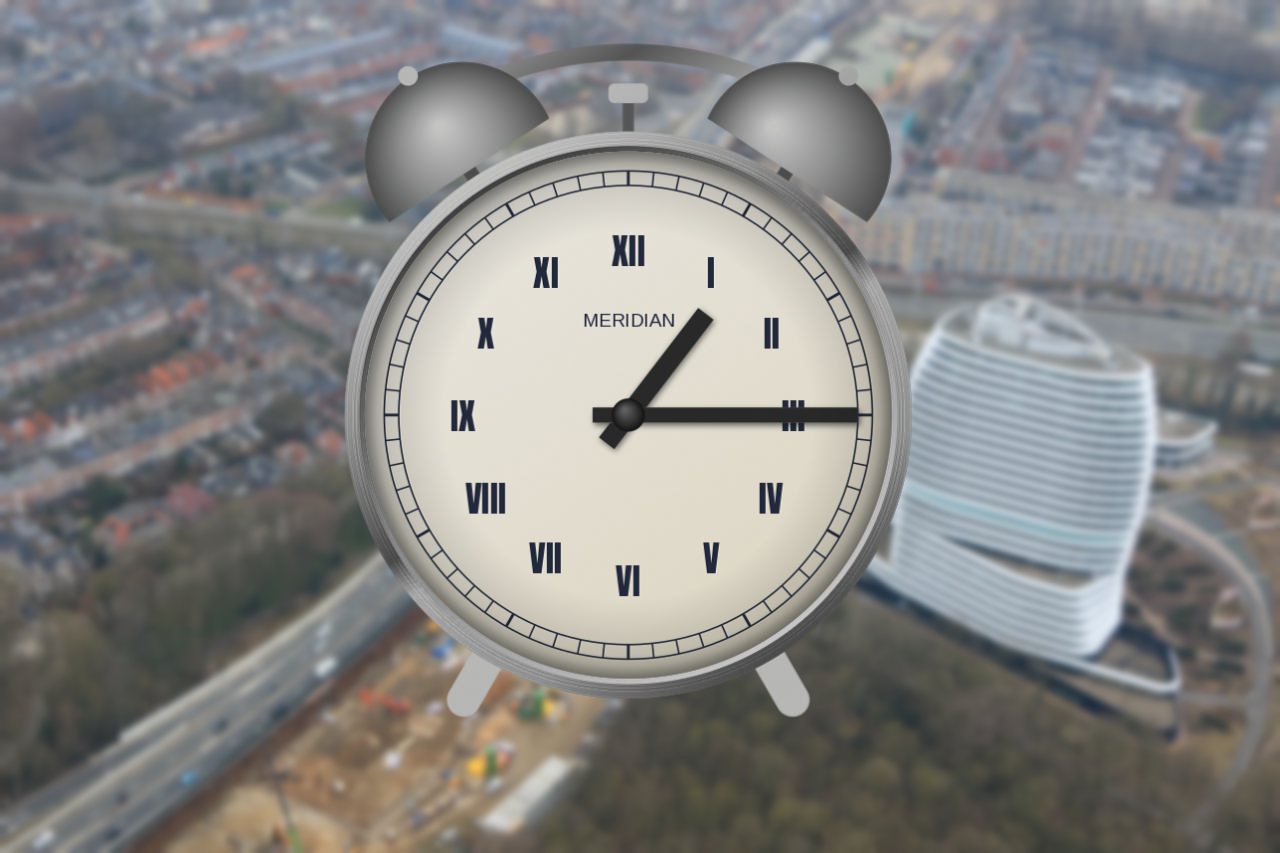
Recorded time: 1:15
